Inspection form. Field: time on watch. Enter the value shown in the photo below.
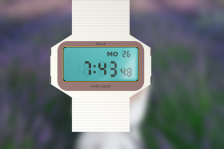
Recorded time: 7:43:48
